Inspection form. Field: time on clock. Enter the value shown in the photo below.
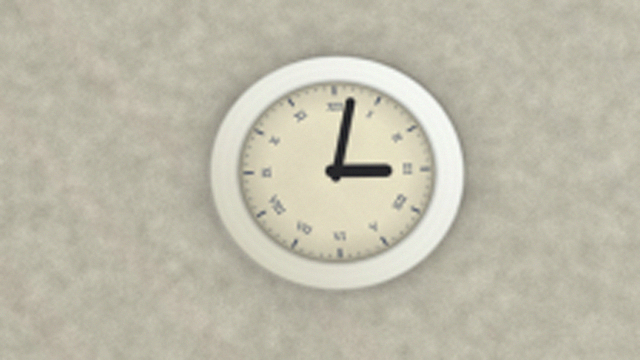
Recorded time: 3:02
